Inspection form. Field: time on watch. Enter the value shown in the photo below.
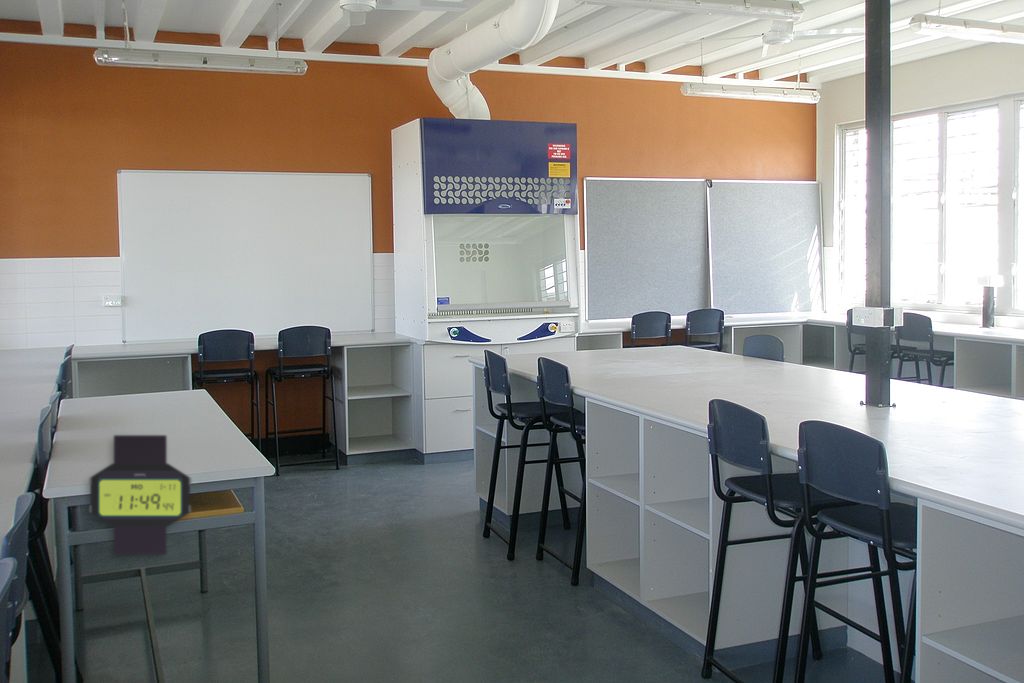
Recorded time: 11:49
